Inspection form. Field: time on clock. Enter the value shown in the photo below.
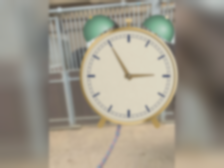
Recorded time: 2:55
